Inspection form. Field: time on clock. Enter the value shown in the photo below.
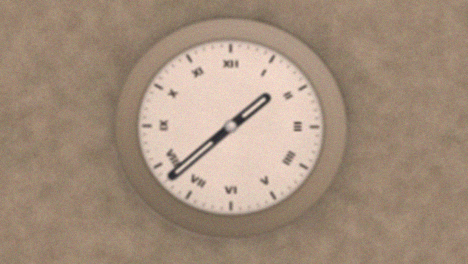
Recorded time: 1:38
